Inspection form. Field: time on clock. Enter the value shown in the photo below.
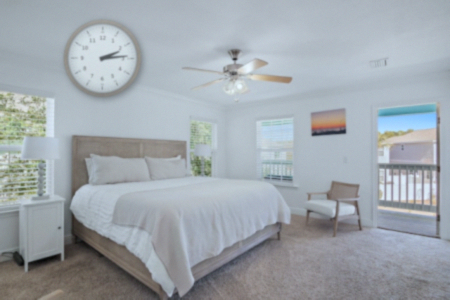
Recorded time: 2:14
